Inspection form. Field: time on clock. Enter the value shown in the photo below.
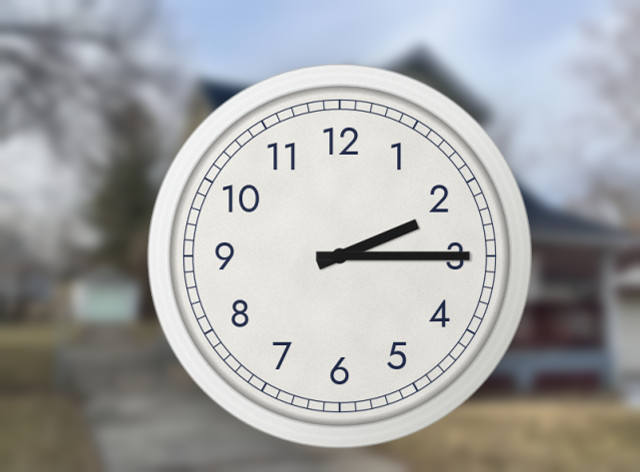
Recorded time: 2:15
